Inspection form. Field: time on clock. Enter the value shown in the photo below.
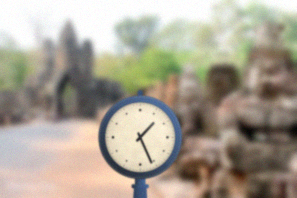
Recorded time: 1:26
